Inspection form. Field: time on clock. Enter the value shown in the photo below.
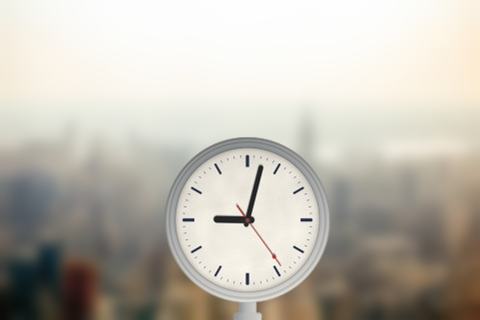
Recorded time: 9:02:24
